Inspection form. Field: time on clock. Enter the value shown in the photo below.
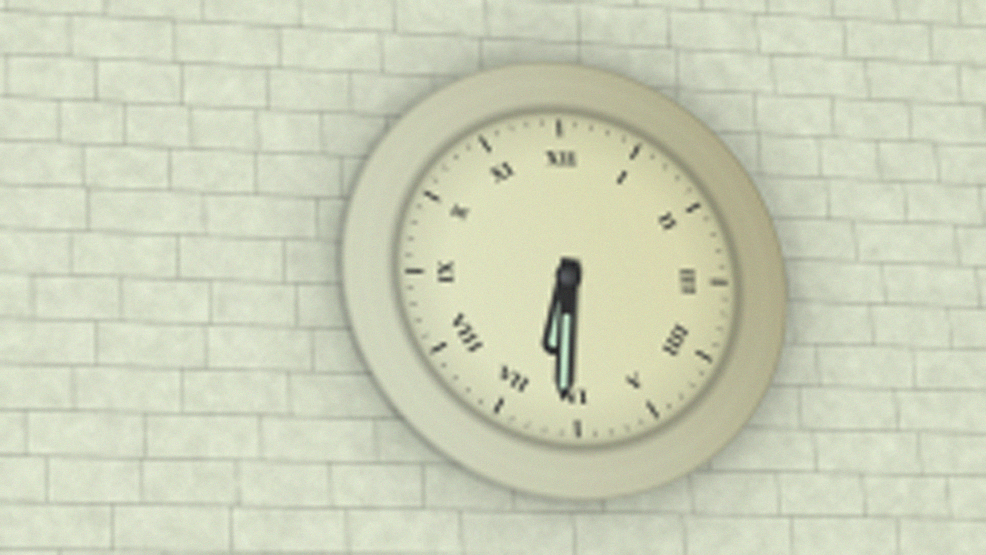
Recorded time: 6:31
